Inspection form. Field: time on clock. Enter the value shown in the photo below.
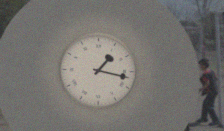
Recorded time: 1:17
